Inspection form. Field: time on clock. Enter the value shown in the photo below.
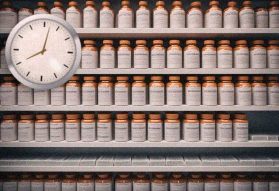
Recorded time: 8:02
